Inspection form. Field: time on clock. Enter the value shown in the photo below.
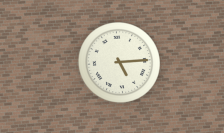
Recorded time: 5:15
